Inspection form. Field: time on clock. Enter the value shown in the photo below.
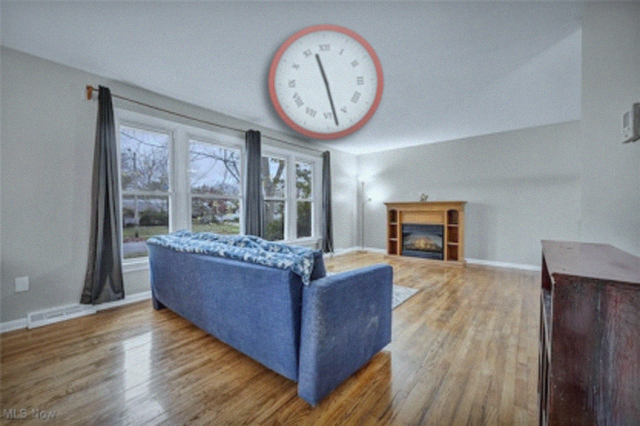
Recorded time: 11:28
